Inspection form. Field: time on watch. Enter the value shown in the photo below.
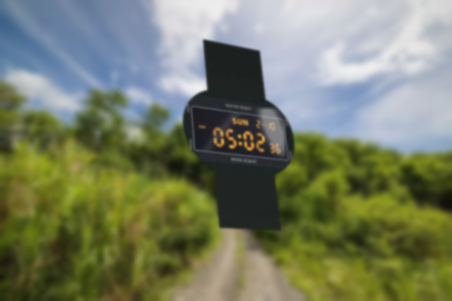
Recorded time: 5:02
